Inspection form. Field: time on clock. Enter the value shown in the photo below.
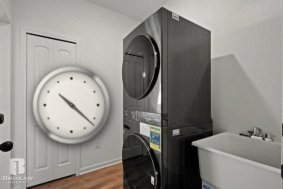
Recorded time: 10:22
